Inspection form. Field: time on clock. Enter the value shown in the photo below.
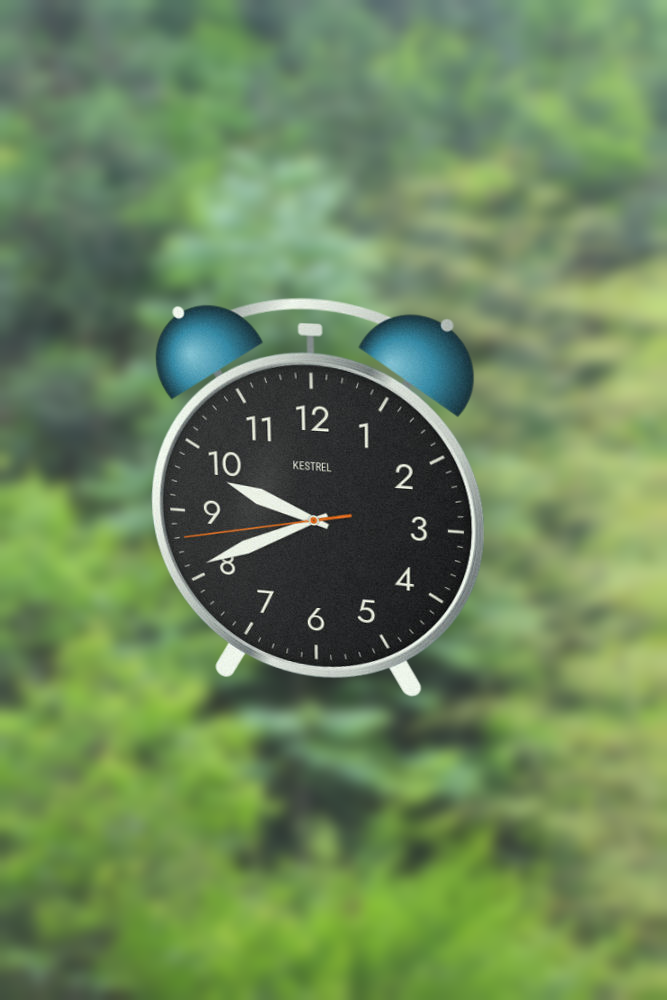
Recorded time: 9:40:43
